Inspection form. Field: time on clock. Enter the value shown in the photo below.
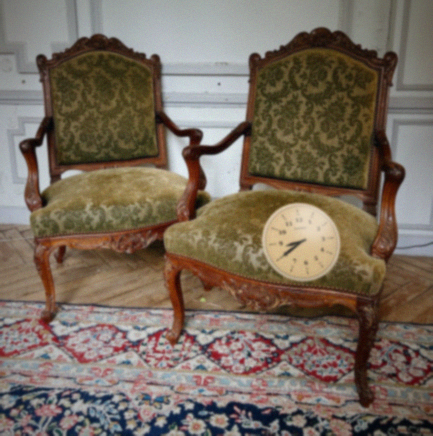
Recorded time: 8:40
